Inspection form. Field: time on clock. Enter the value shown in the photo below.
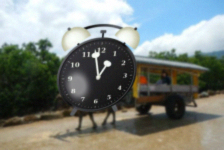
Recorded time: 12:58
